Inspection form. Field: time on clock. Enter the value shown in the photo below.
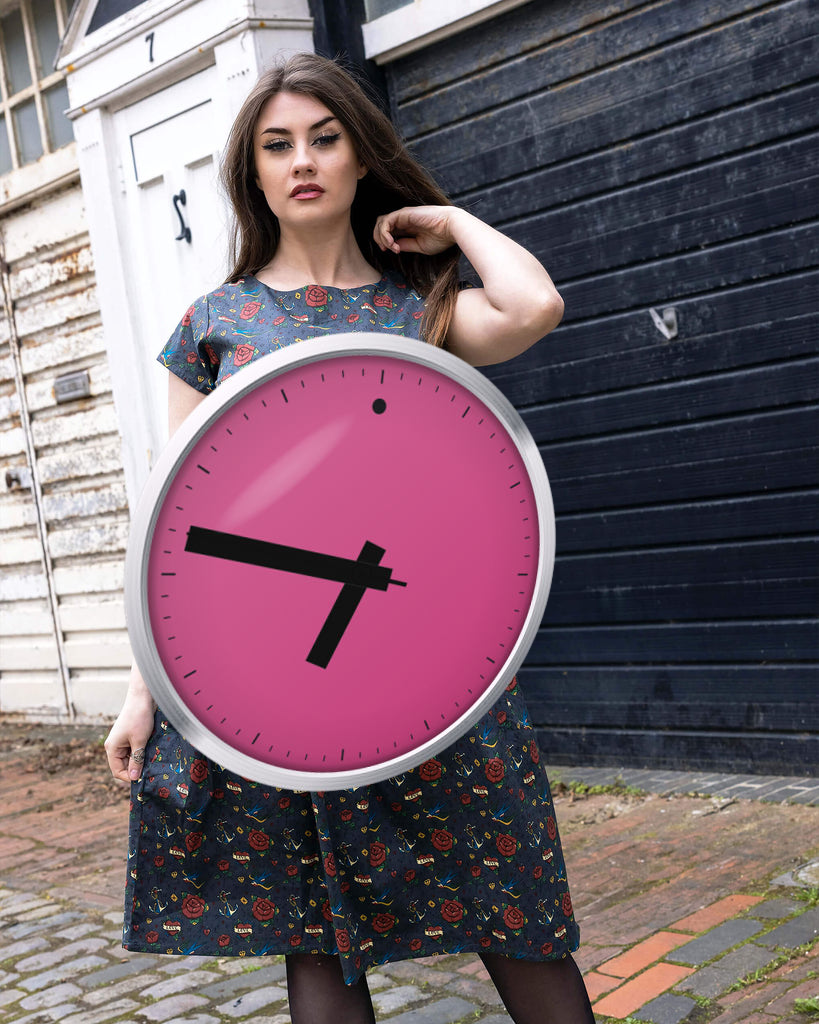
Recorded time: 6:46:47
